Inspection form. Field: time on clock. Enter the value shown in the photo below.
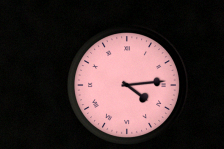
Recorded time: 4:14
